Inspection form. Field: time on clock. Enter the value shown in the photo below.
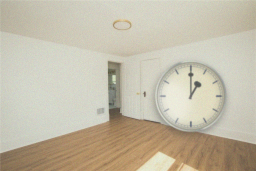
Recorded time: 1:00
